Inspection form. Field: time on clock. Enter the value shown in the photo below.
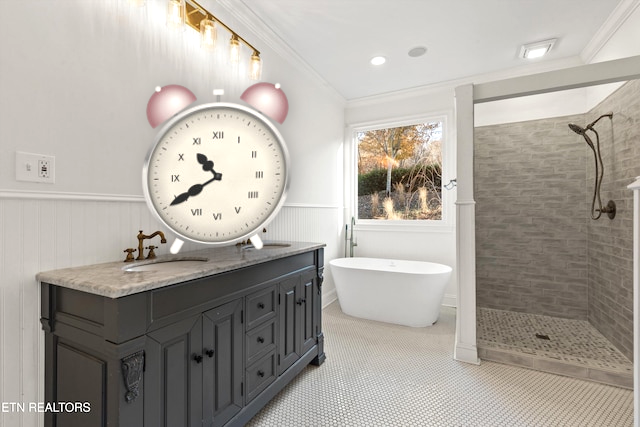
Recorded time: 10:40
